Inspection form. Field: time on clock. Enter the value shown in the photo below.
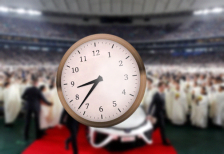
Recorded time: 8:37
